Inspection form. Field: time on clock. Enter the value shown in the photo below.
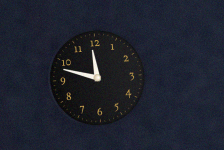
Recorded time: 11:48
